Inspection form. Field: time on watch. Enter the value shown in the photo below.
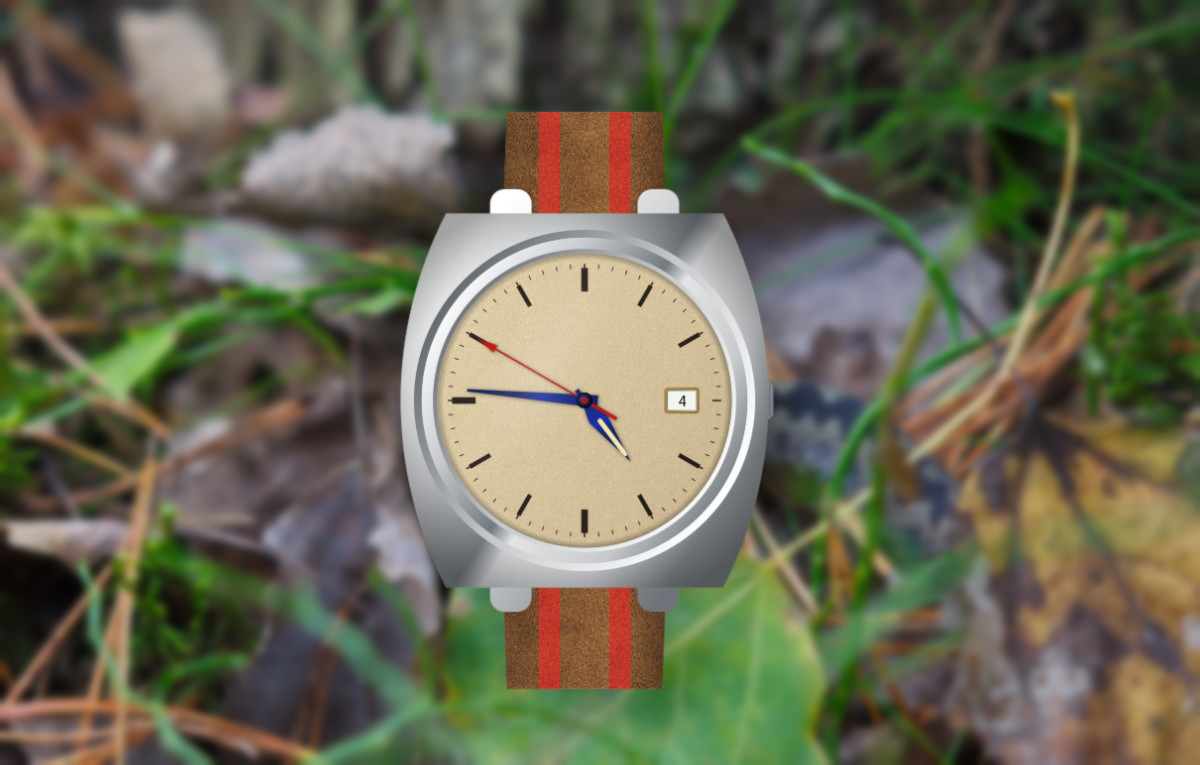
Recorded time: 4:45:50
